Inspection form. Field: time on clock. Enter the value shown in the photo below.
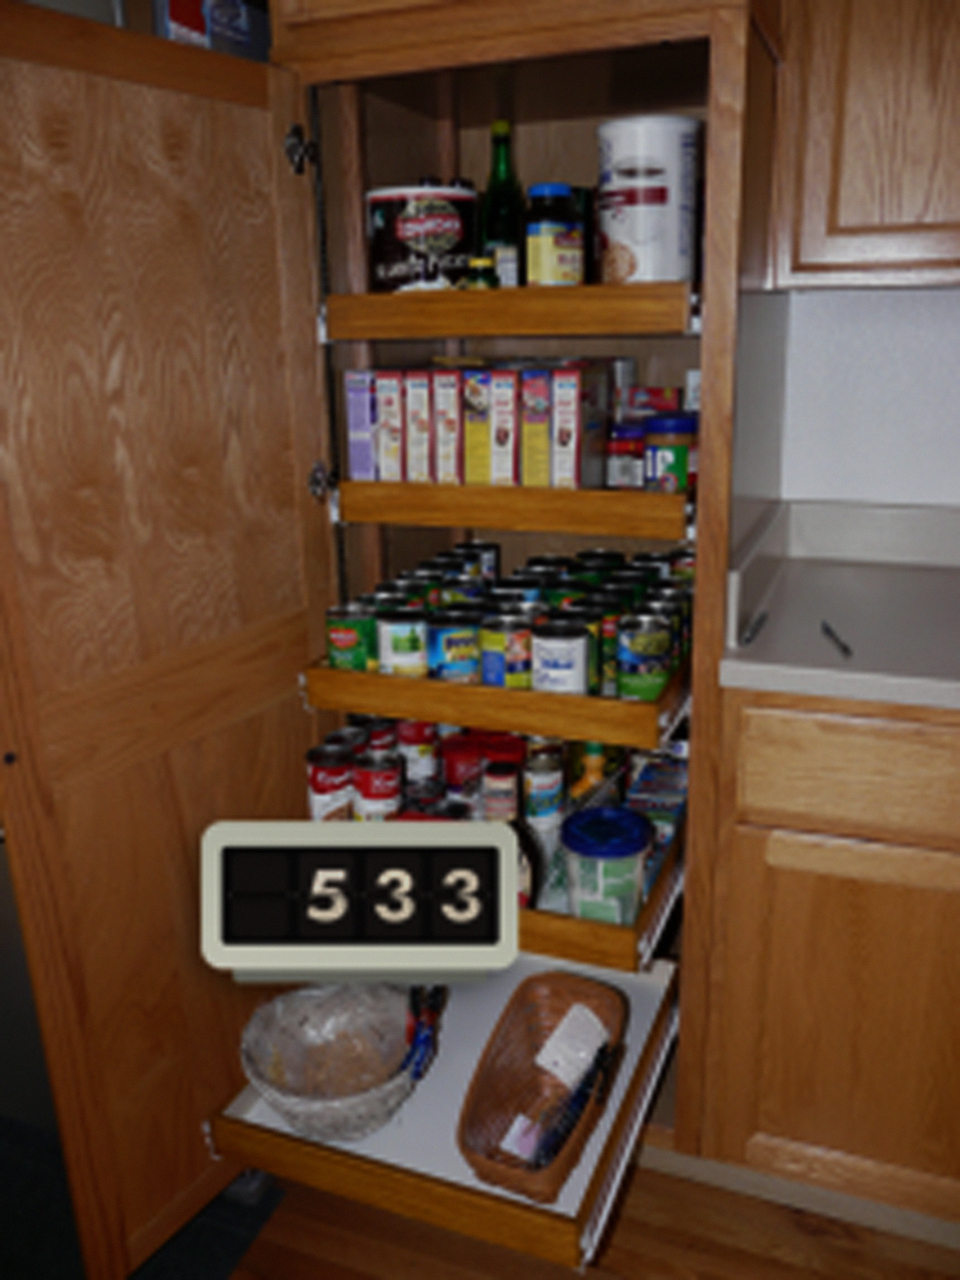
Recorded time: 5:33
